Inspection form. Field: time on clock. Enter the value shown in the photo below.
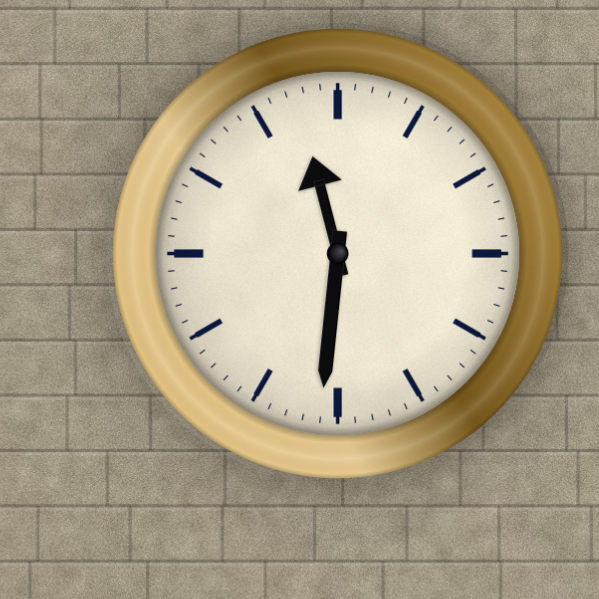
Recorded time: 11:31
